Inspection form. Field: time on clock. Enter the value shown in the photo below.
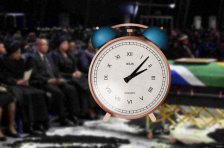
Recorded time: 2:07
